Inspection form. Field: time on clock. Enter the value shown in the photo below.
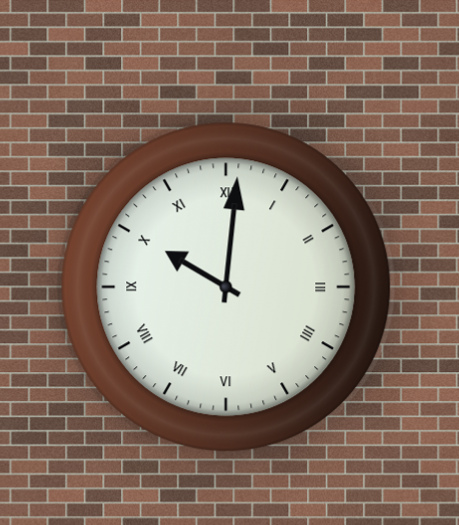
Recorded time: 10:01
